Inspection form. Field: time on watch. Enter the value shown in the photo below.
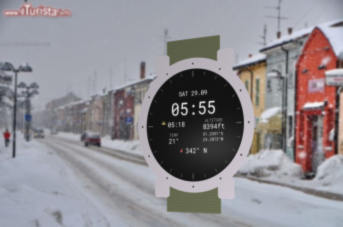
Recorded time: 5:55
